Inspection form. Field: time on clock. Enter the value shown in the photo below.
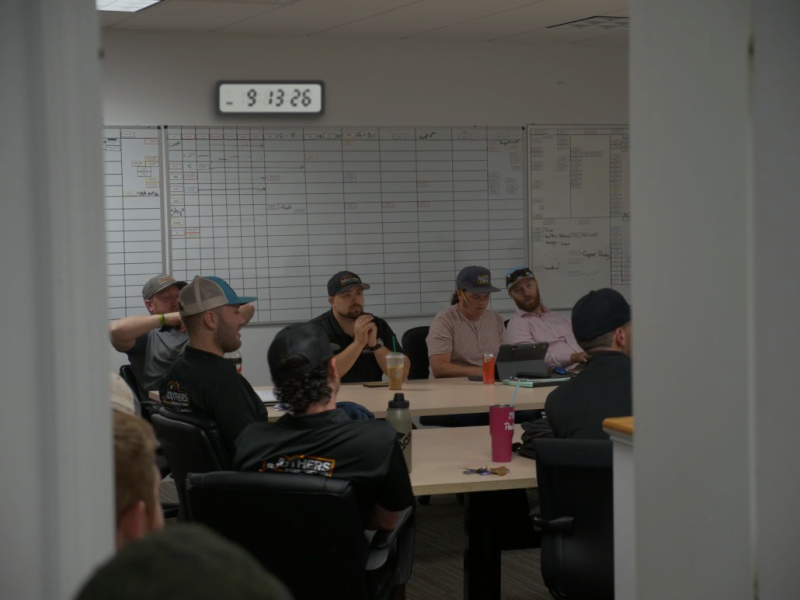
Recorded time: 9:13:26
